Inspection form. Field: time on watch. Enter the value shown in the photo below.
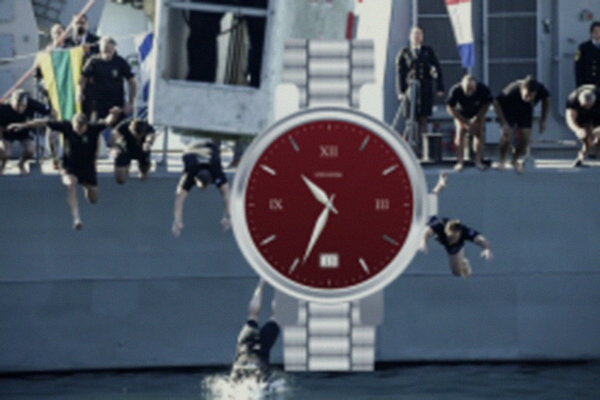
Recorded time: 10:34
